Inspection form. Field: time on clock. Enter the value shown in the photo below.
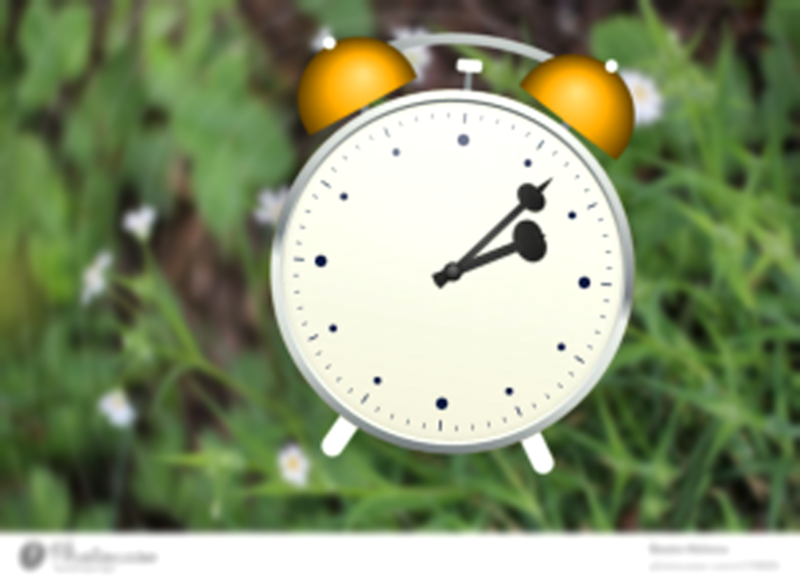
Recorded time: 2:07
